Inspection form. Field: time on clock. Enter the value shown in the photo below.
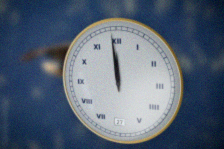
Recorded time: 11:59
